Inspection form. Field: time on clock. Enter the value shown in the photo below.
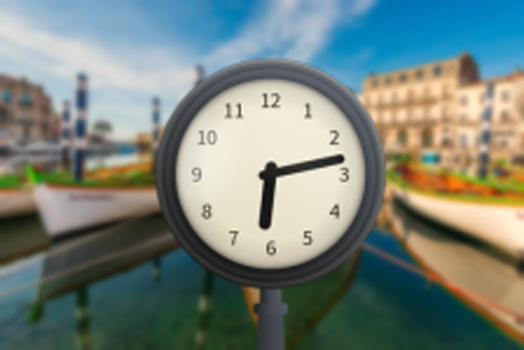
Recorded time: 6:13
